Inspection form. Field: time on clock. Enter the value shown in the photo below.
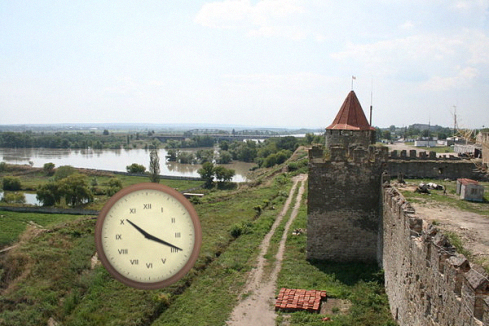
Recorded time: 10:19
